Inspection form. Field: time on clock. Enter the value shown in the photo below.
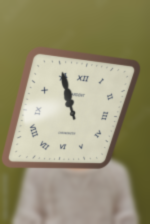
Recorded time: 10:55
